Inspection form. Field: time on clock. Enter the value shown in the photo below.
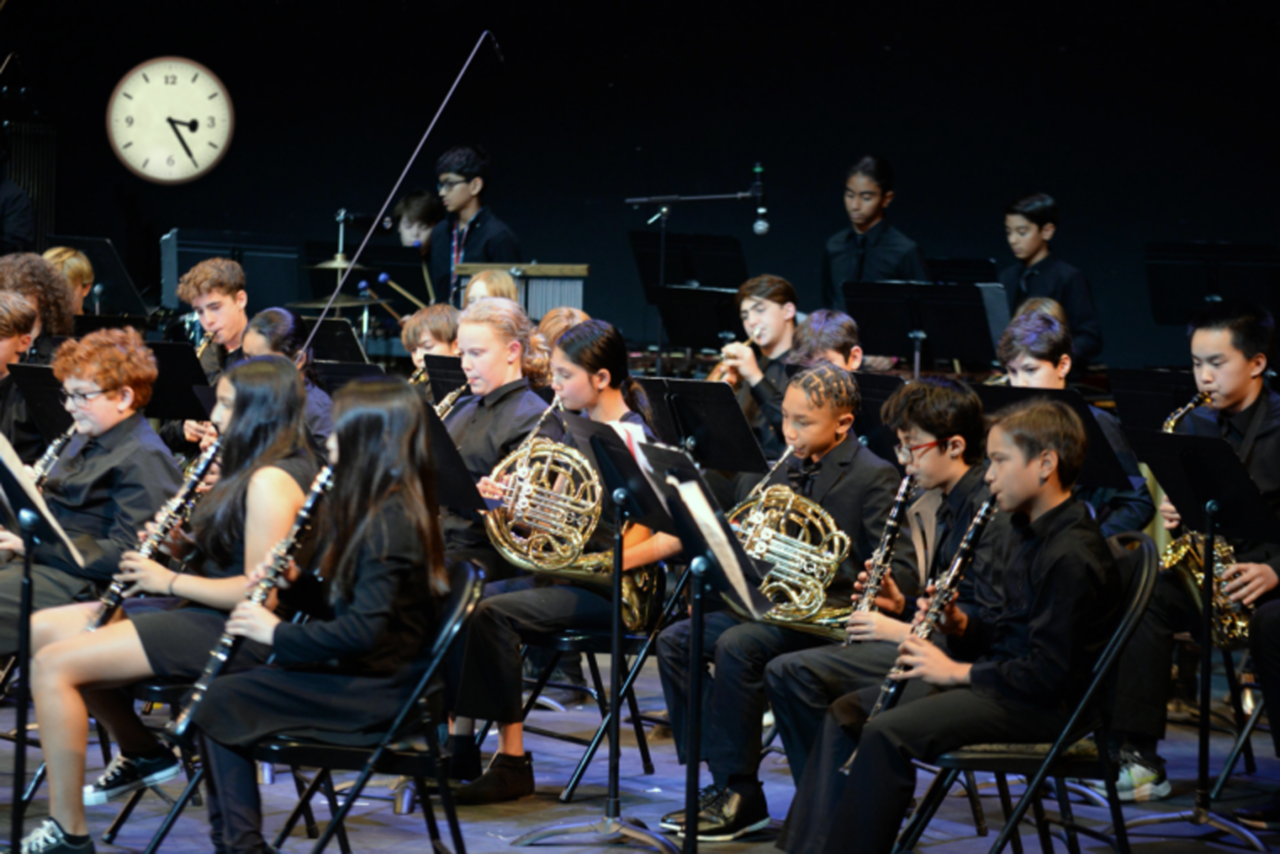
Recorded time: 3:25
